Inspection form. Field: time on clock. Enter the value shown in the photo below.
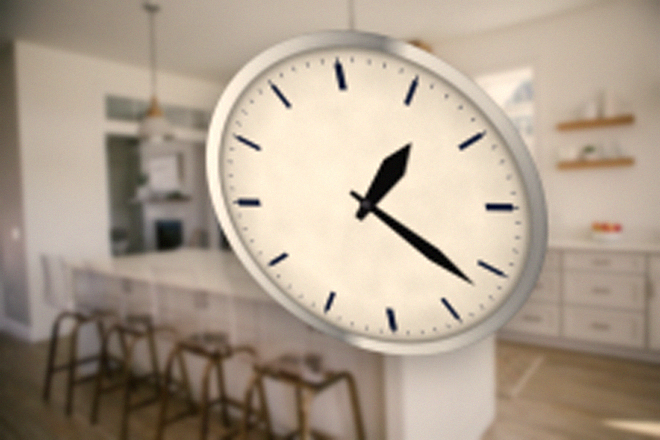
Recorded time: 1:22
